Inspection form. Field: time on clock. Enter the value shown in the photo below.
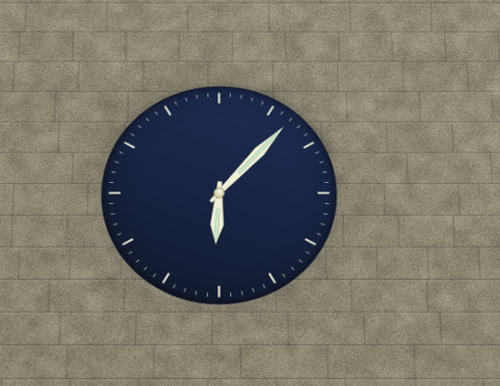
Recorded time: 6:07
